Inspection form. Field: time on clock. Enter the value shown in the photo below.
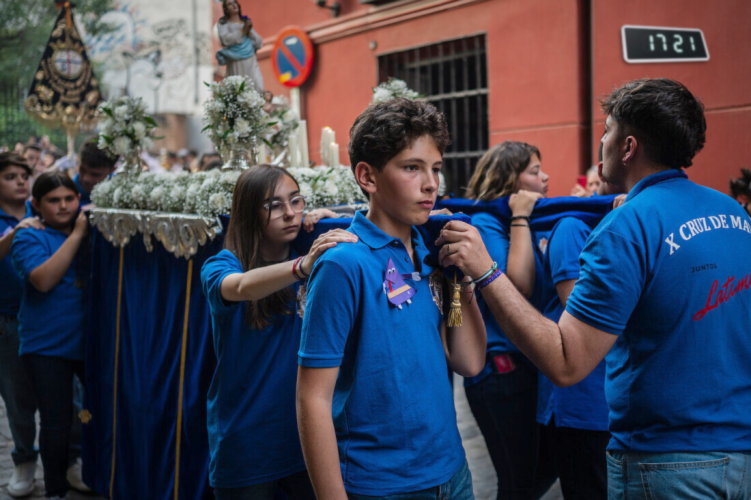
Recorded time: 17:21
